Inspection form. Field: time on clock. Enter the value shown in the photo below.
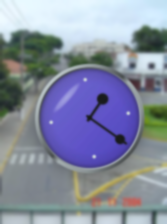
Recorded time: 1:22
